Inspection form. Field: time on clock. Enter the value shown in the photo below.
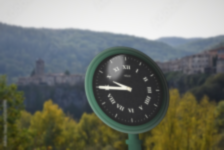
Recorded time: 9:45
